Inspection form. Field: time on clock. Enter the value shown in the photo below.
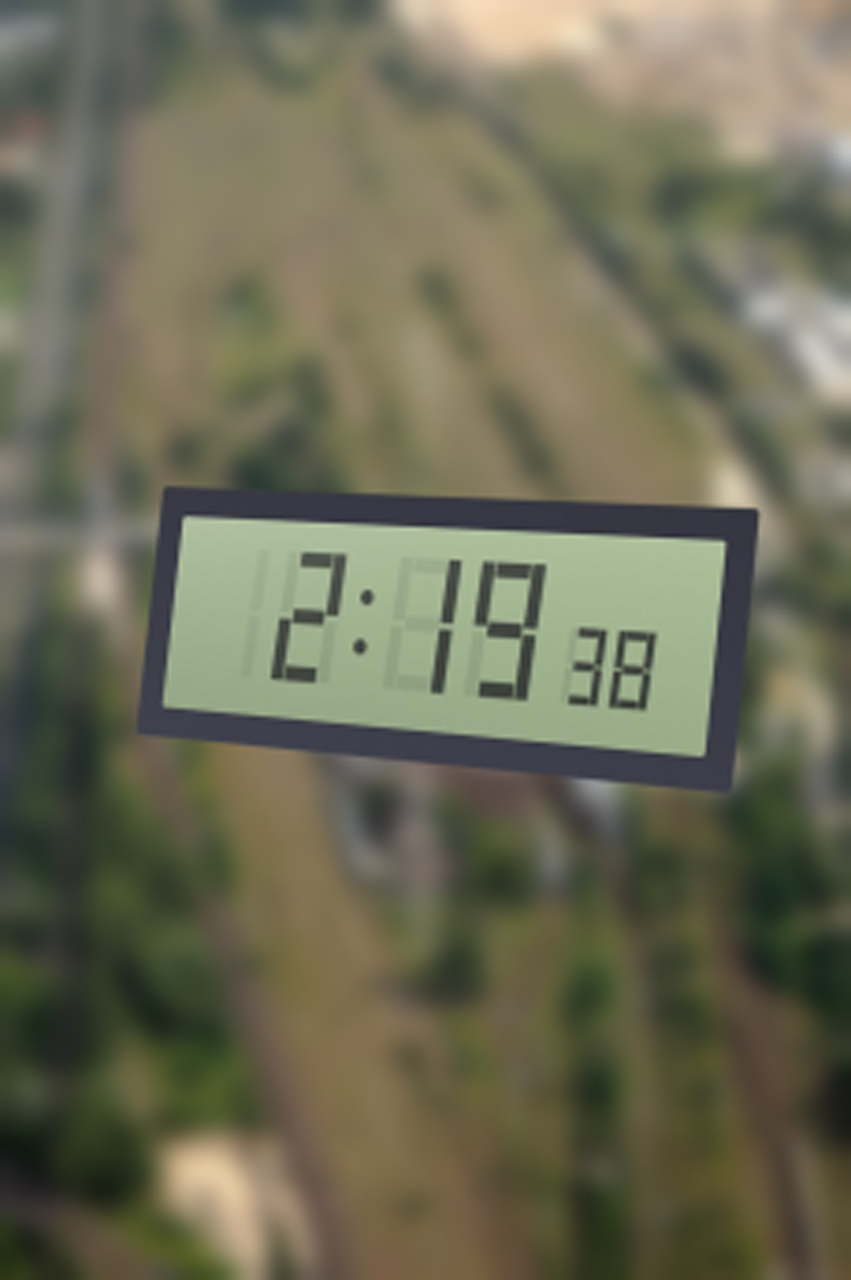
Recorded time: 2:19:38
